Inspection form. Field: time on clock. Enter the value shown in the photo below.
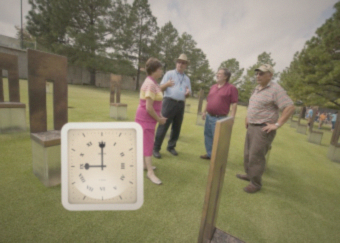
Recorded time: 9:00
